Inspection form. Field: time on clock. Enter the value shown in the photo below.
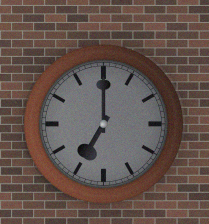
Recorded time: 7:00
